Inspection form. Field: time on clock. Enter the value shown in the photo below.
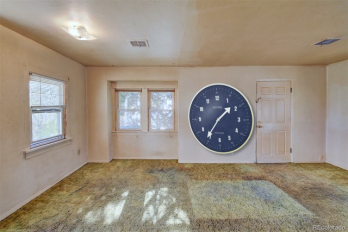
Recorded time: 1:36
